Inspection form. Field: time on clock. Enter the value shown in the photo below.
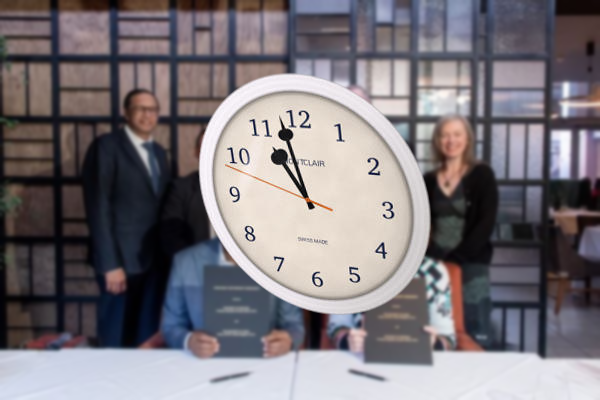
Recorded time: 10:57:48
